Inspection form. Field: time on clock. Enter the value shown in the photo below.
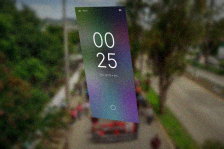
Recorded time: 0:25
